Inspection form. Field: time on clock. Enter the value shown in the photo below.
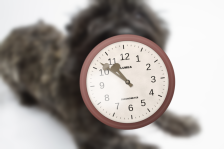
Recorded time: 10:52
